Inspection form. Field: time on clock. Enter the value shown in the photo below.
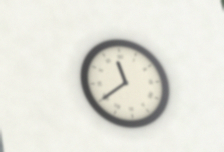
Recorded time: 11:40
